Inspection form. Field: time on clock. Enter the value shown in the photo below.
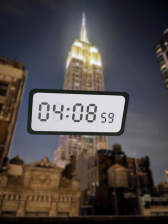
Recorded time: 4:08:59
